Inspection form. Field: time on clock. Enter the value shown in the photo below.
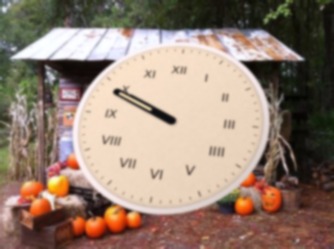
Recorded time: 9:49
